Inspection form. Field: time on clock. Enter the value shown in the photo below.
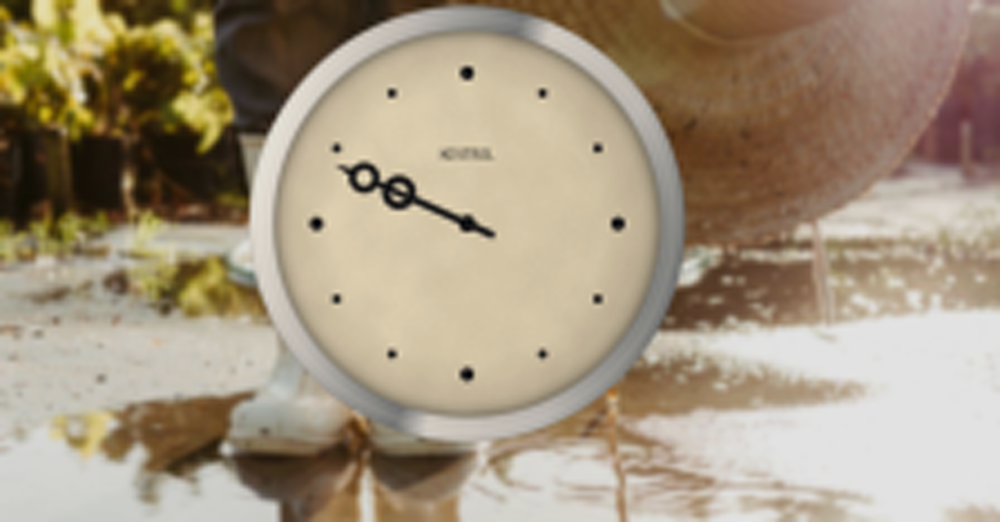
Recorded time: 9:49
